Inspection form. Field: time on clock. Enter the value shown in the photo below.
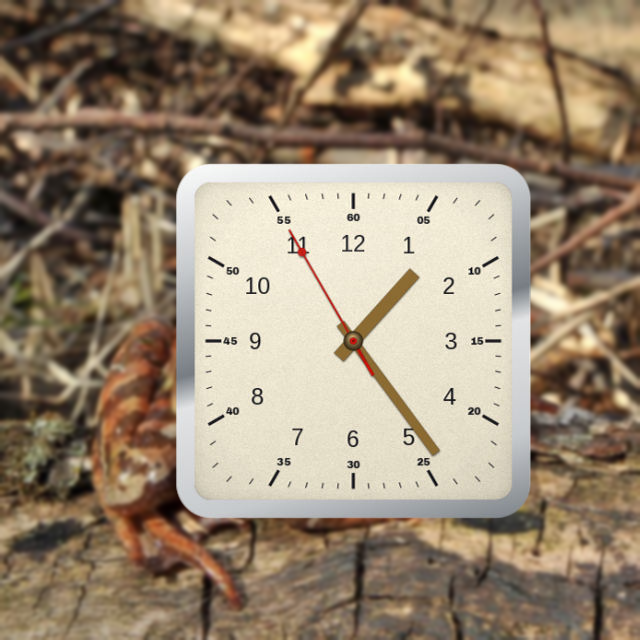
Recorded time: 1:23:55
